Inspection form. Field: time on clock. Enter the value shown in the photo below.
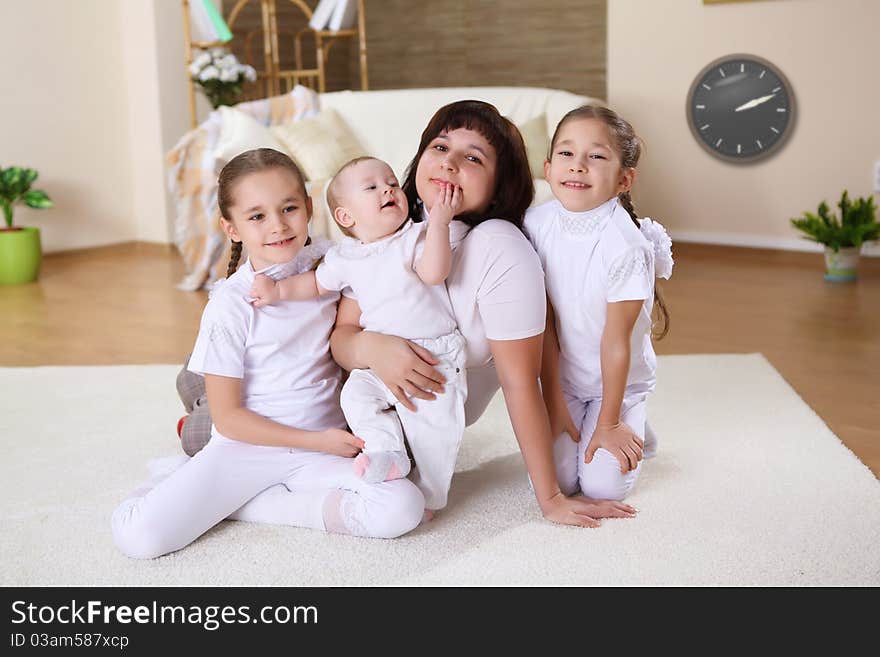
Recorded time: 2:11
